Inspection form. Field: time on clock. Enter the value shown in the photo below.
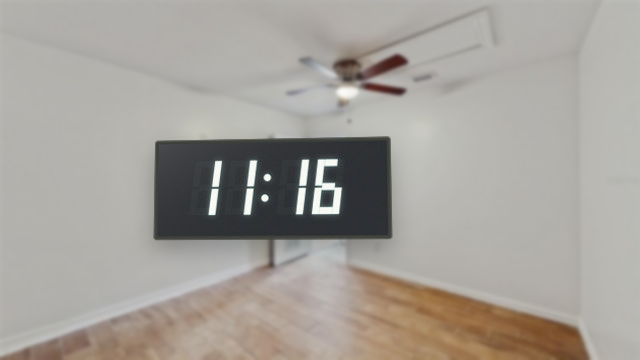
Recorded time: 11:16
